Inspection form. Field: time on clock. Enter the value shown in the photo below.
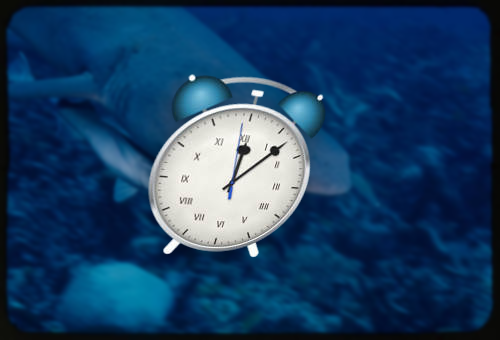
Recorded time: 12:06:59
